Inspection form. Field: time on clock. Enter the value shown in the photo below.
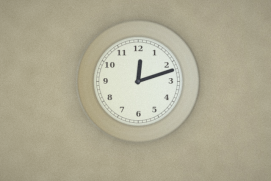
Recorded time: 12:12
